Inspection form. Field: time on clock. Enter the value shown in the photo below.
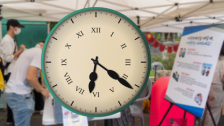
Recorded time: 6:21
